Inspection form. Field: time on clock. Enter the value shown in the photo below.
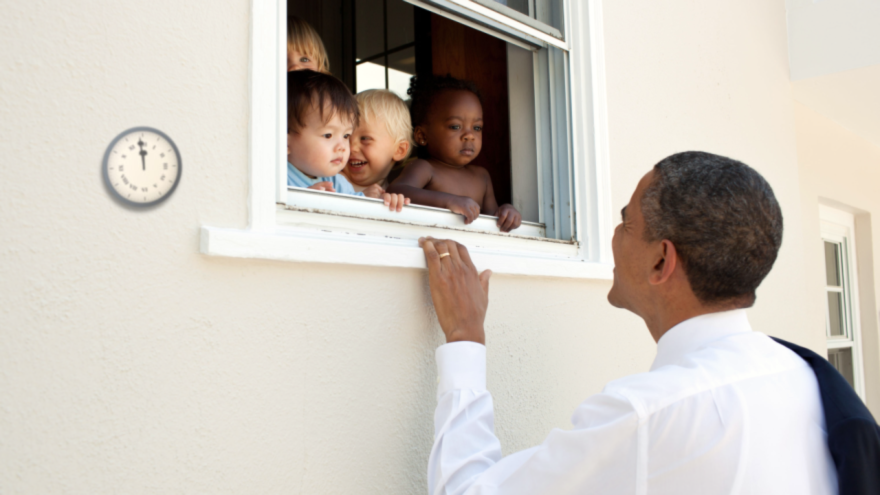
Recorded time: 11:59
